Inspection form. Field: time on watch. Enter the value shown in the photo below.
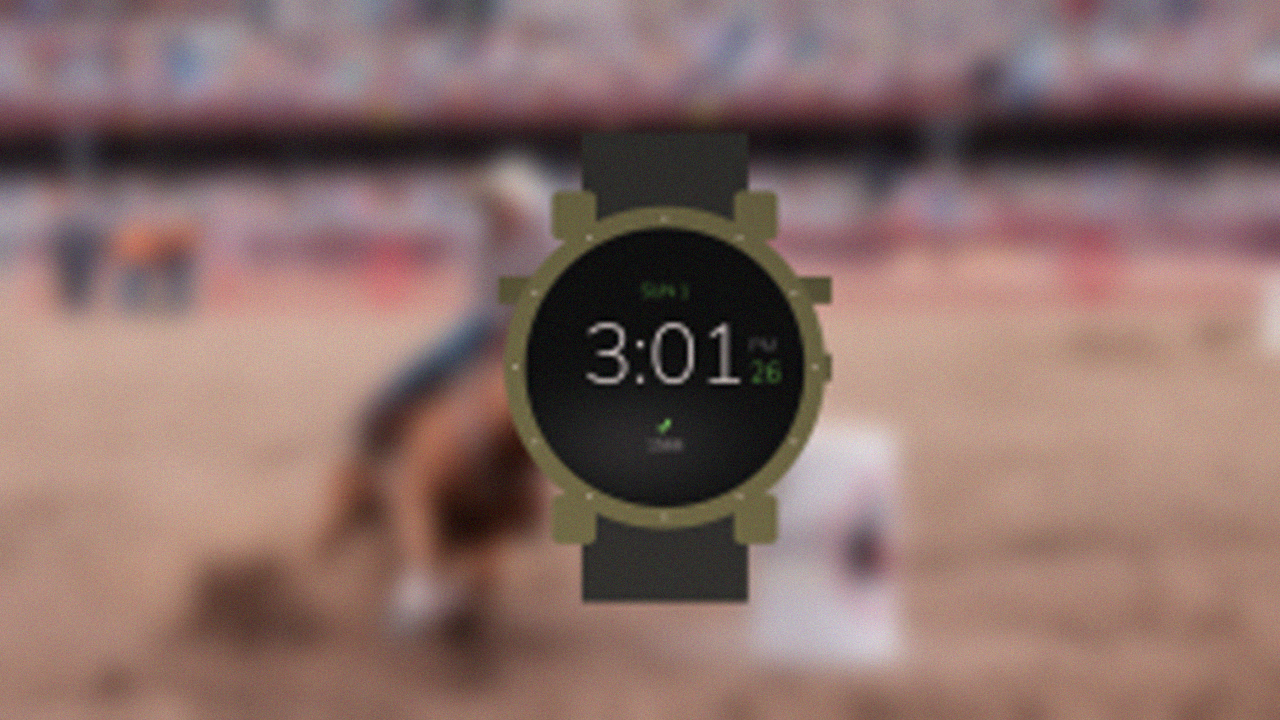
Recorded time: 3:01
